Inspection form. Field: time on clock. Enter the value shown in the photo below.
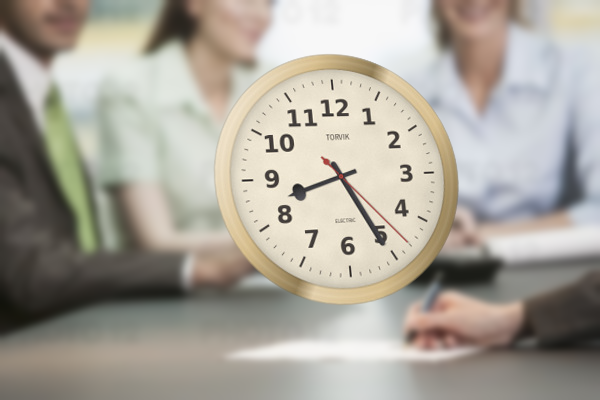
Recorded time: 8:25:23
